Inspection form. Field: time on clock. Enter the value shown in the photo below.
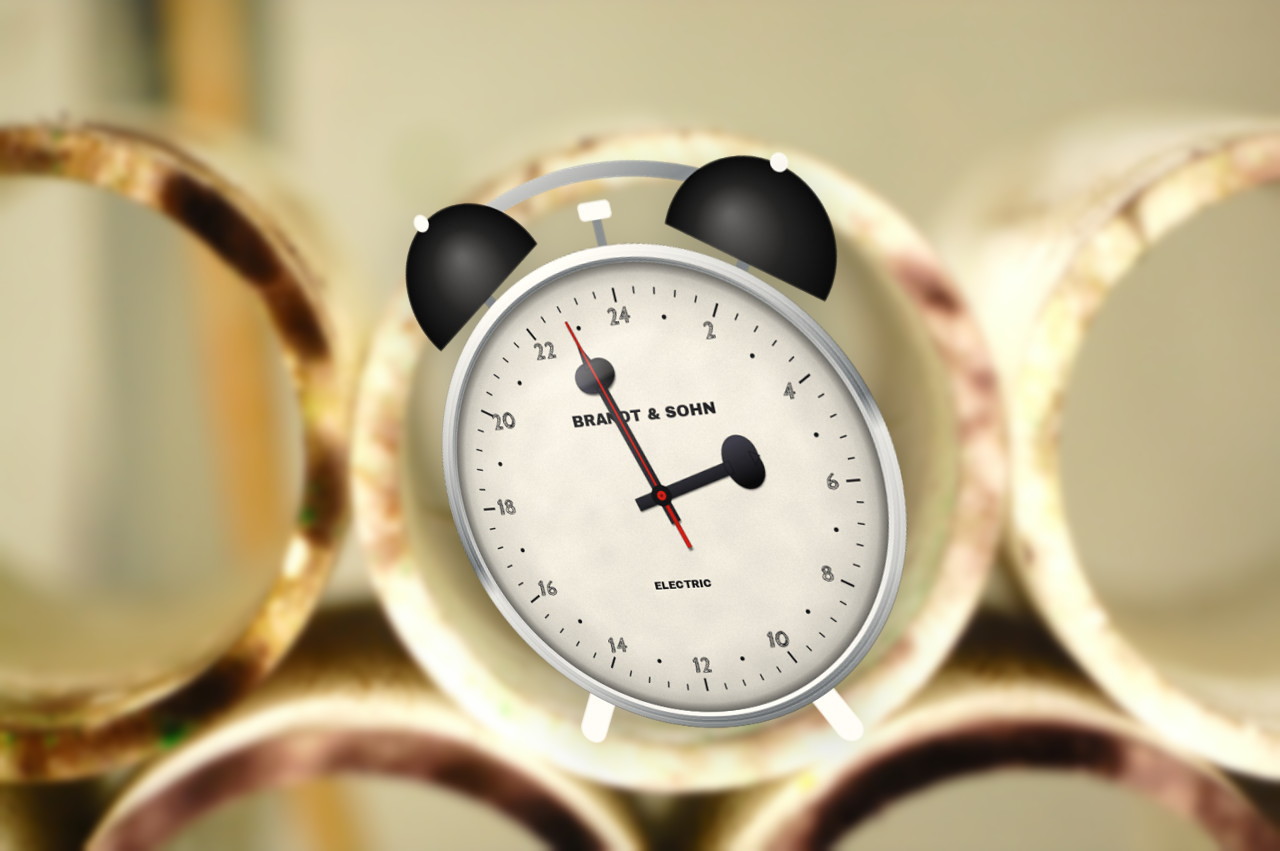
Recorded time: 4:56:57
